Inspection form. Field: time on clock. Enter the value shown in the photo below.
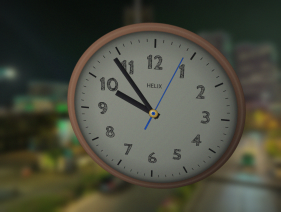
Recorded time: 9:54:04
